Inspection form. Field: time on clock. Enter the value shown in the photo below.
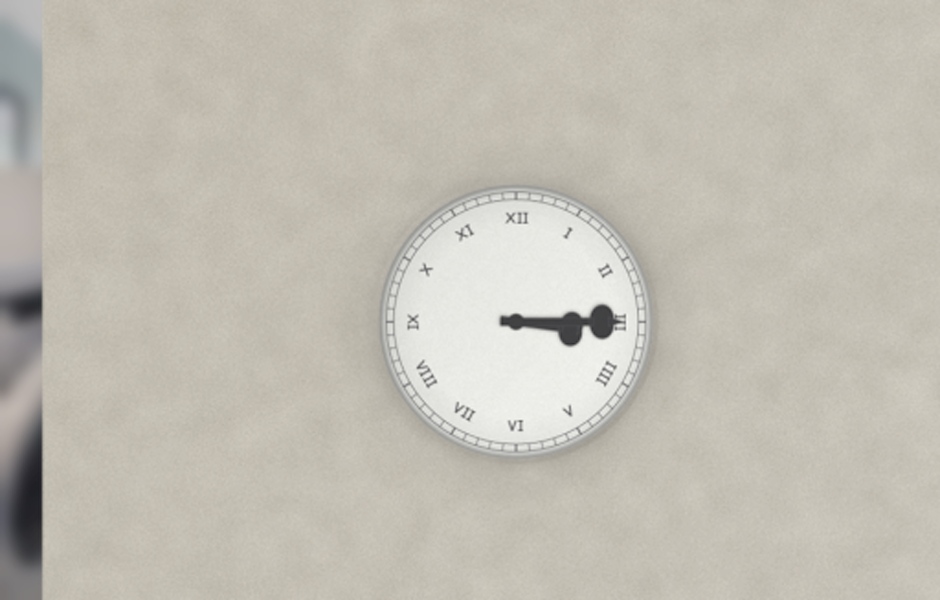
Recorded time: 3:15
